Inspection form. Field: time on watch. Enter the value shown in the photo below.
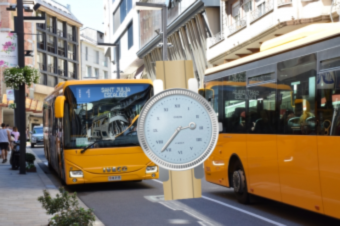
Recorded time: 2:37
